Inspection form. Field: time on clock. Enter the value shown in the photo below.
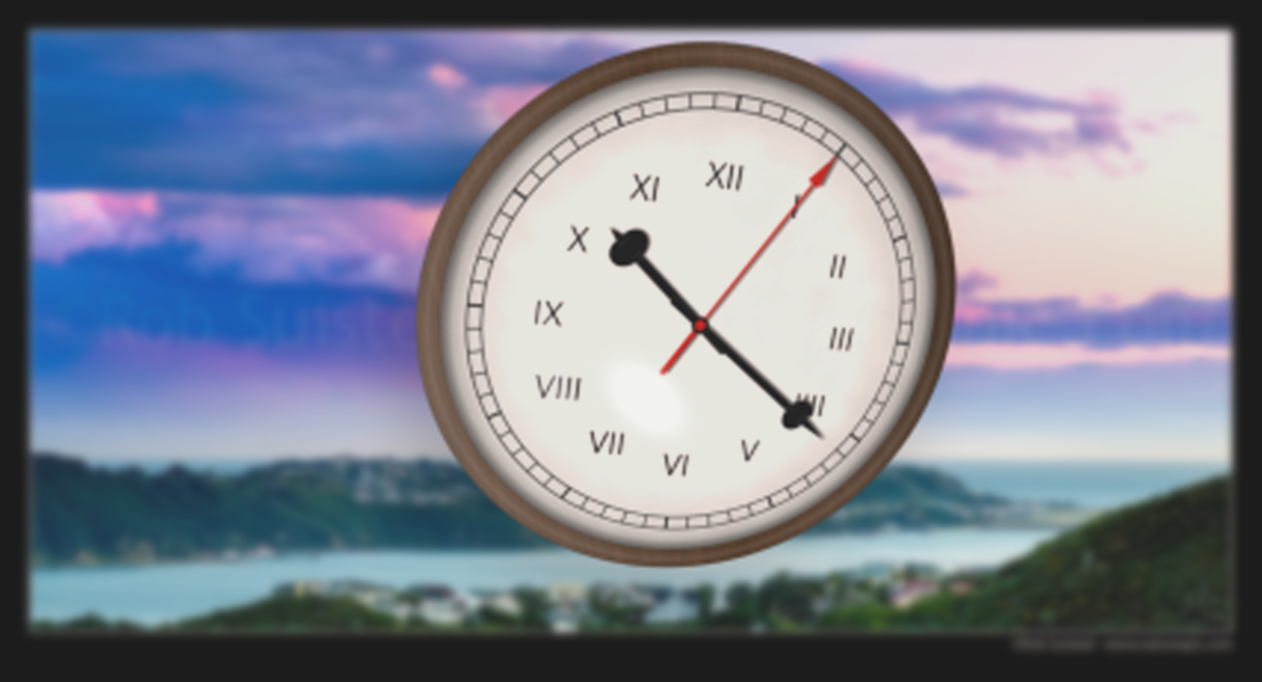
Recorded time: 10:21:05
